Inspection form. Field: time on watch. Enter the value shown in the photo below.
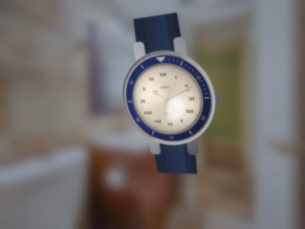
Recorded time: 10:11
